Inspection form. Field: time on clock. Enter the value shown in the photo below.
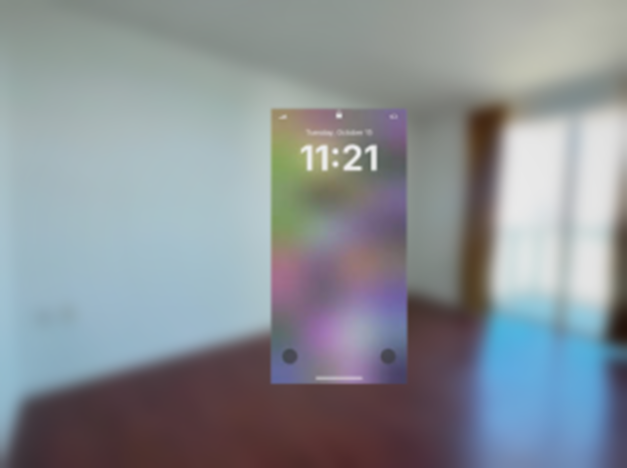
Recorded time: 11:21
